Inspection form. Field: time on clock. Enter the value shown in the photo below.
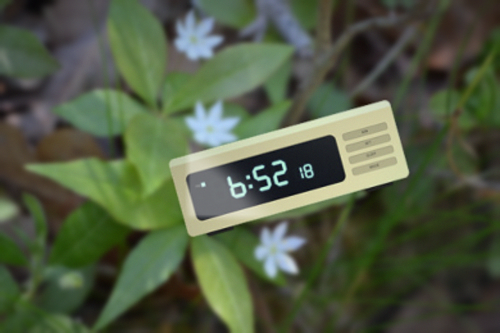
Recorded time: 6:52:18
